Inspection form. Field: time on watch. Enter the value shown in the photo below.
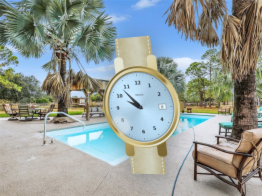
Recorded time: 9:53
